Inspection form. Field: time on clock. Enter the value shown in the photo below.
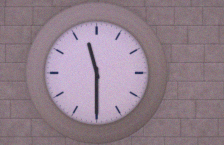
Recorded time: 11:30
